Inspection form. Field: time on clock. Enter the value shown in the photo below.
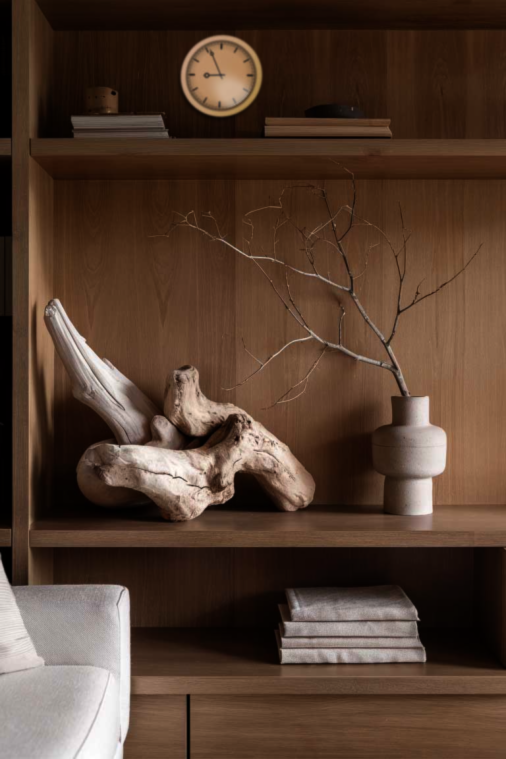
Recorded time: 8:56
